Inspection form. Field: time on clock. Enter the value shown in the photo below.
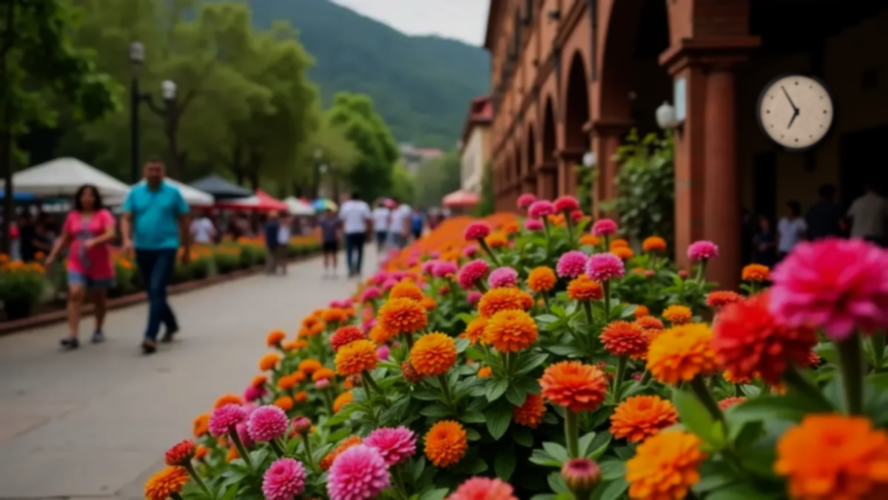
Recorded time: 6:55
